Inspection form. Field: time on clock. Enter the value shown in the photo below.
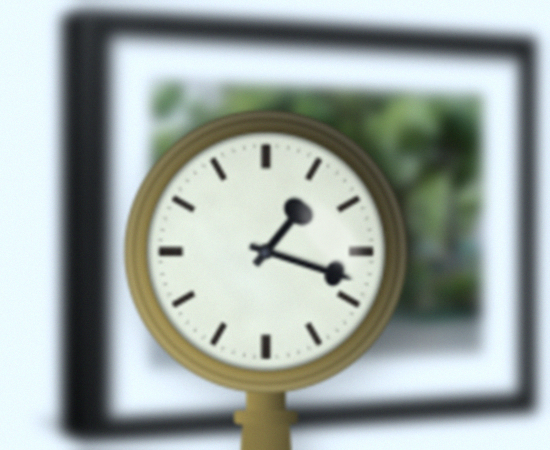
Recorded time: 1:18
